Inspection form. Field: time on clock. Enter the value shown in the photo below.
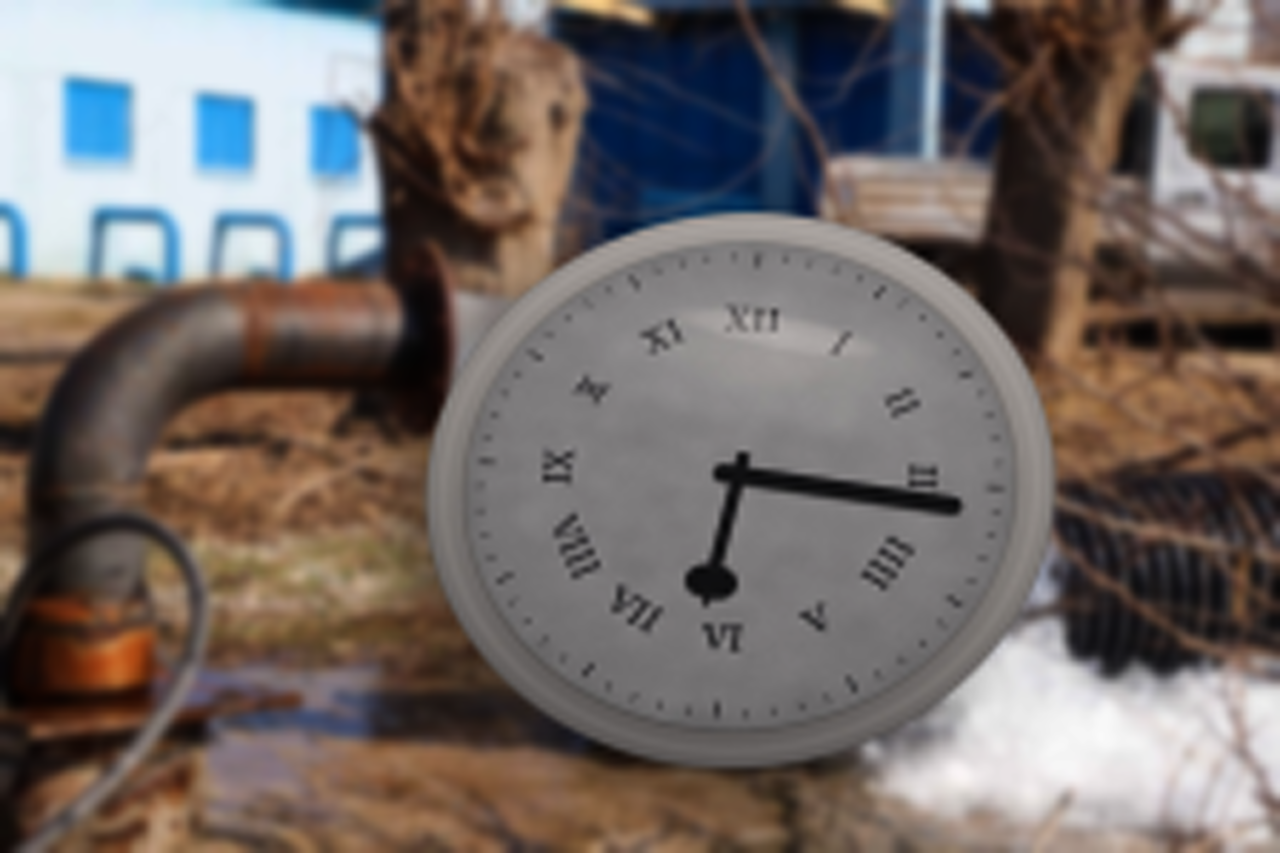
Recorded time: 6:16
